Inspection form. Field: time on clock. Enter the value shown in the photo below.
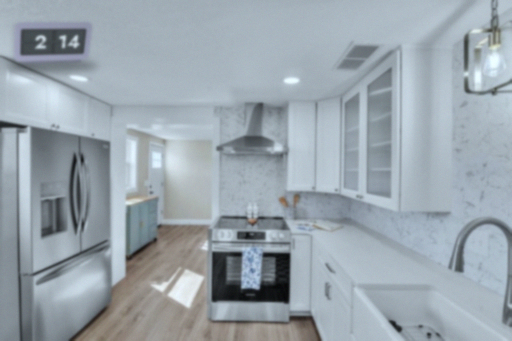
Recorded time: 2:14
